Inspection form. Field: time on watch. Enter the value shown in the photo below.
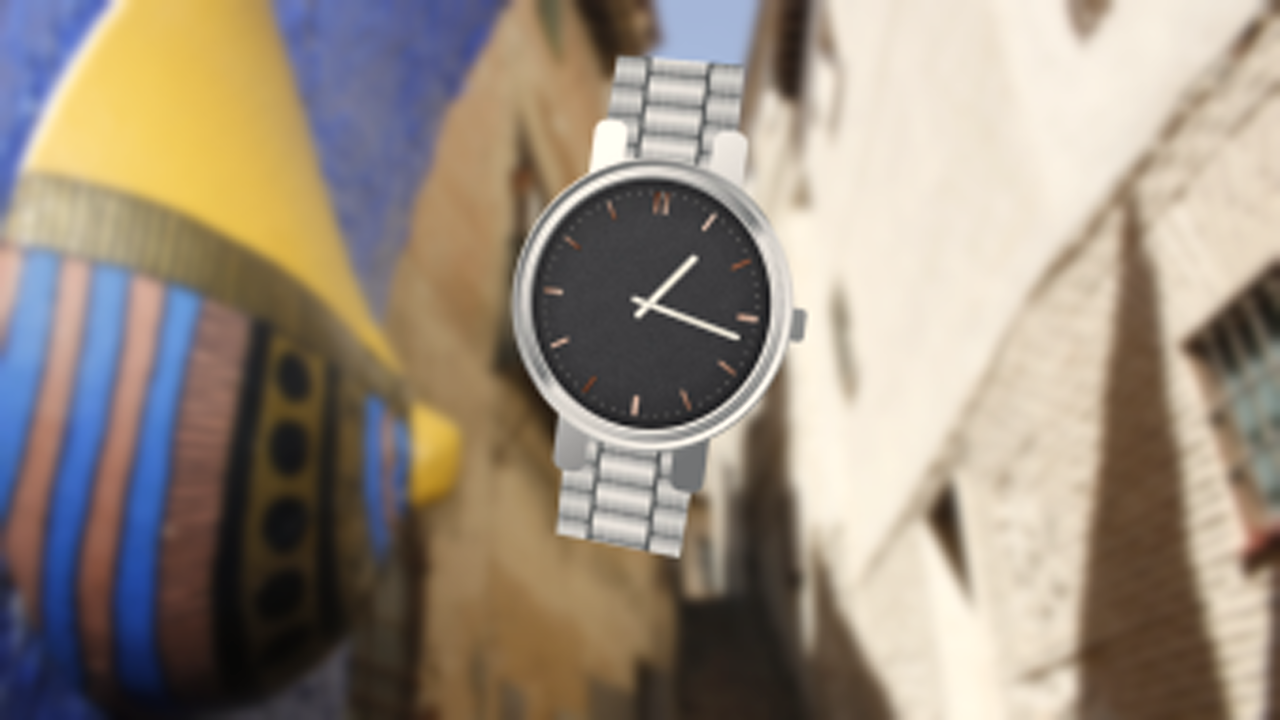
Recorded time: 1:17
